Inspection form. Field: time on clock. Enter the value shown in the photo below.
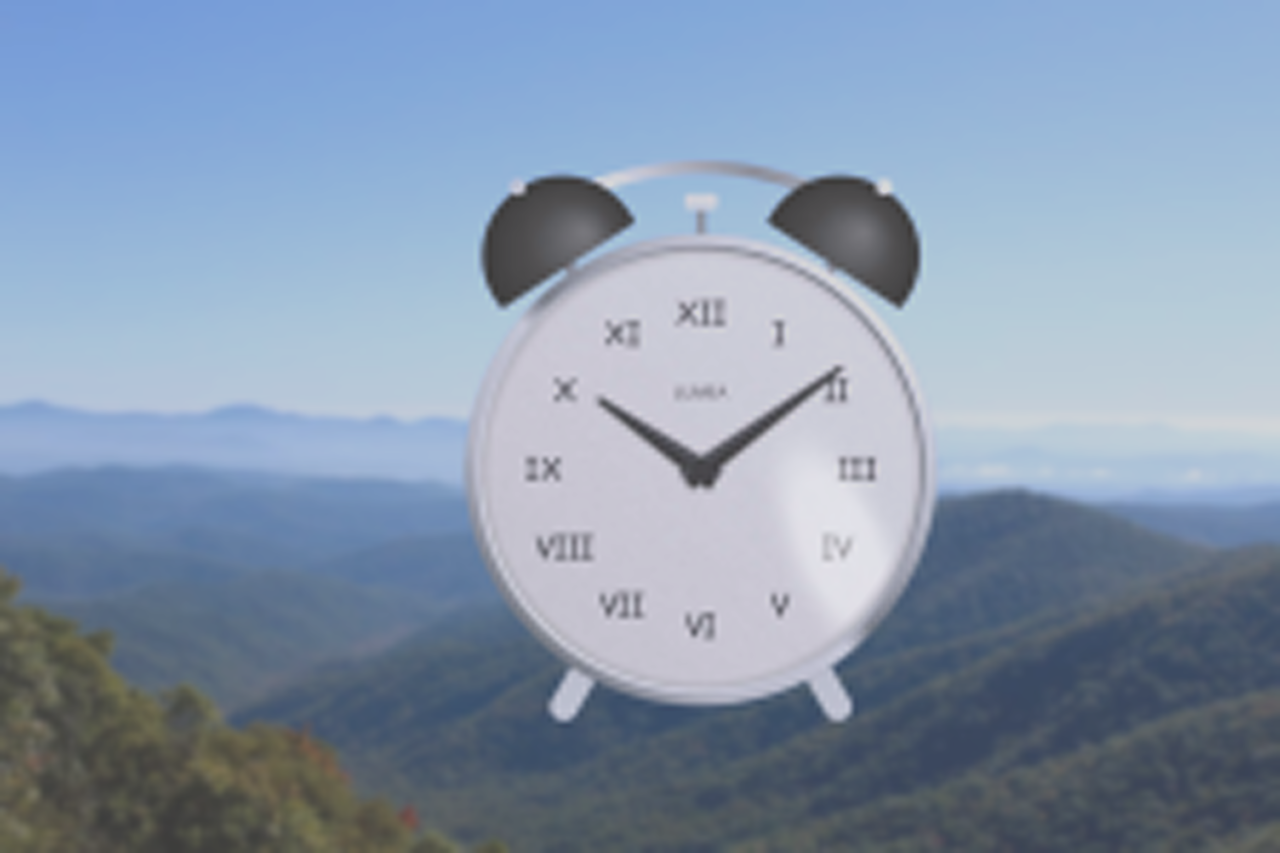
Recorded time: 10:09
